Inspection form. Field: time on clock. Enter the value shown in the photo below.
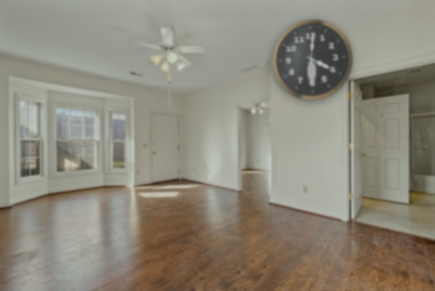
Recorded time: 4:01
